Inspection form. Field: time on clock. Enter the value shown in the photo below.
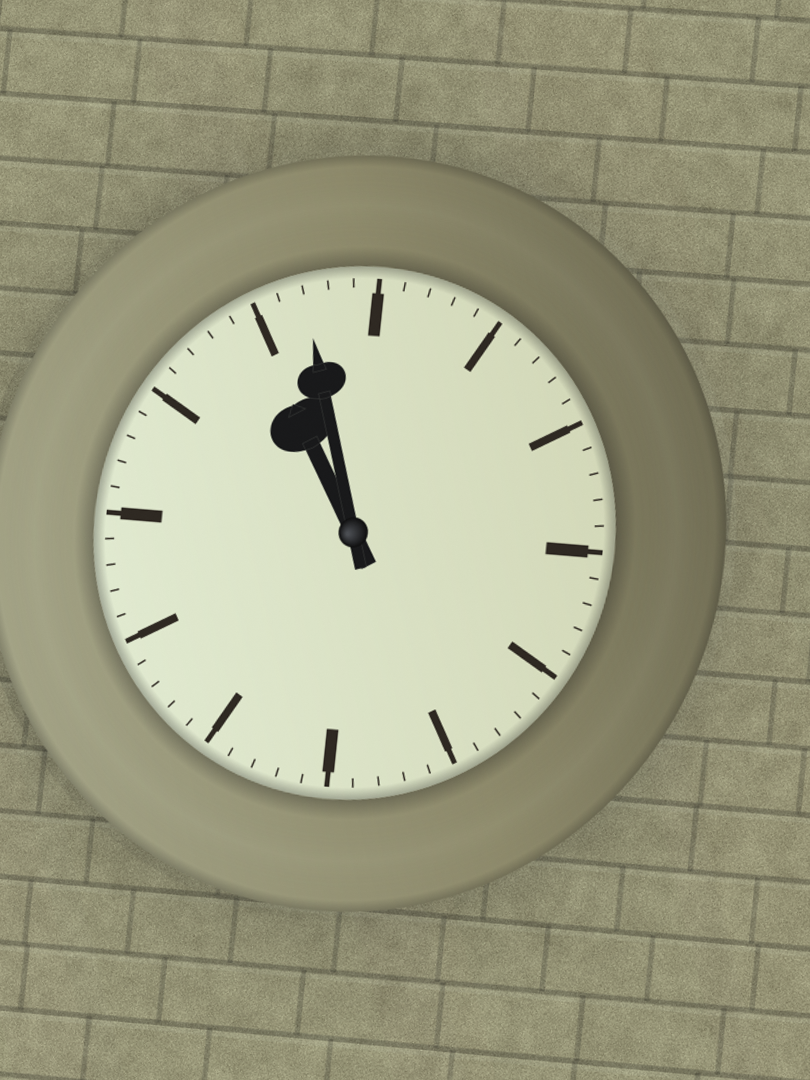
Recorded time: 10:57
